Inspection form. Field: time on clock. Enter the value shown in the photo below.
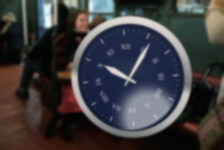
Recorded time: 10:06
